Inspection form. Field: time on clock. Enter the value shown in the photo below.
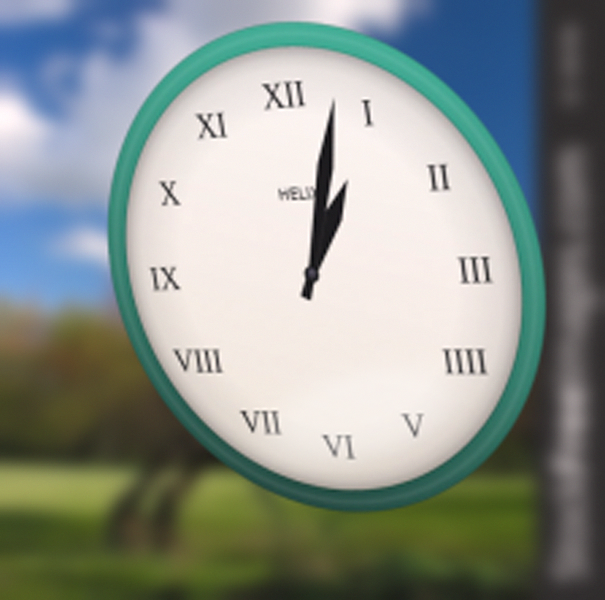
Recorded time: 1:03
